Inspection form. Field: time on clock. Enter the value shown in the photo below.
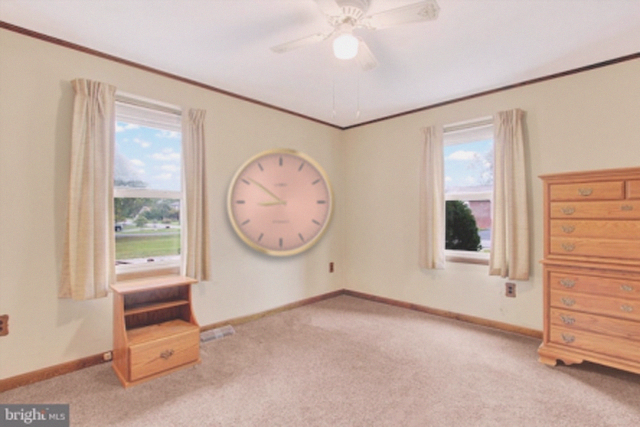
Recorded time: 8:51
